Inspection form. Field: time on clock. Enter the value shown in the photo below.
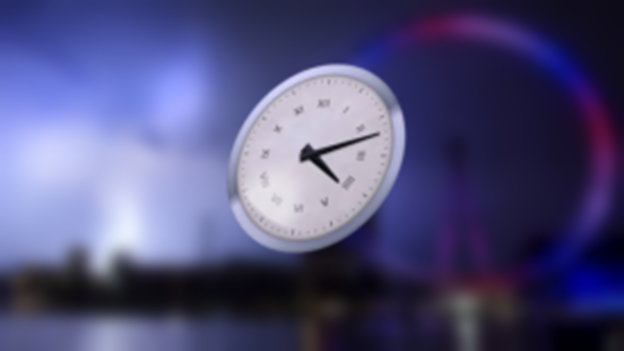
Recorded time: 4:12
